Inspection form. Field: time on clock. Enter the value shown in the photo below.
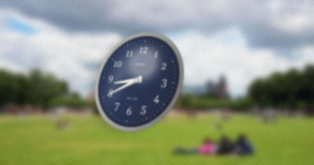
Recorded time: 8:40
